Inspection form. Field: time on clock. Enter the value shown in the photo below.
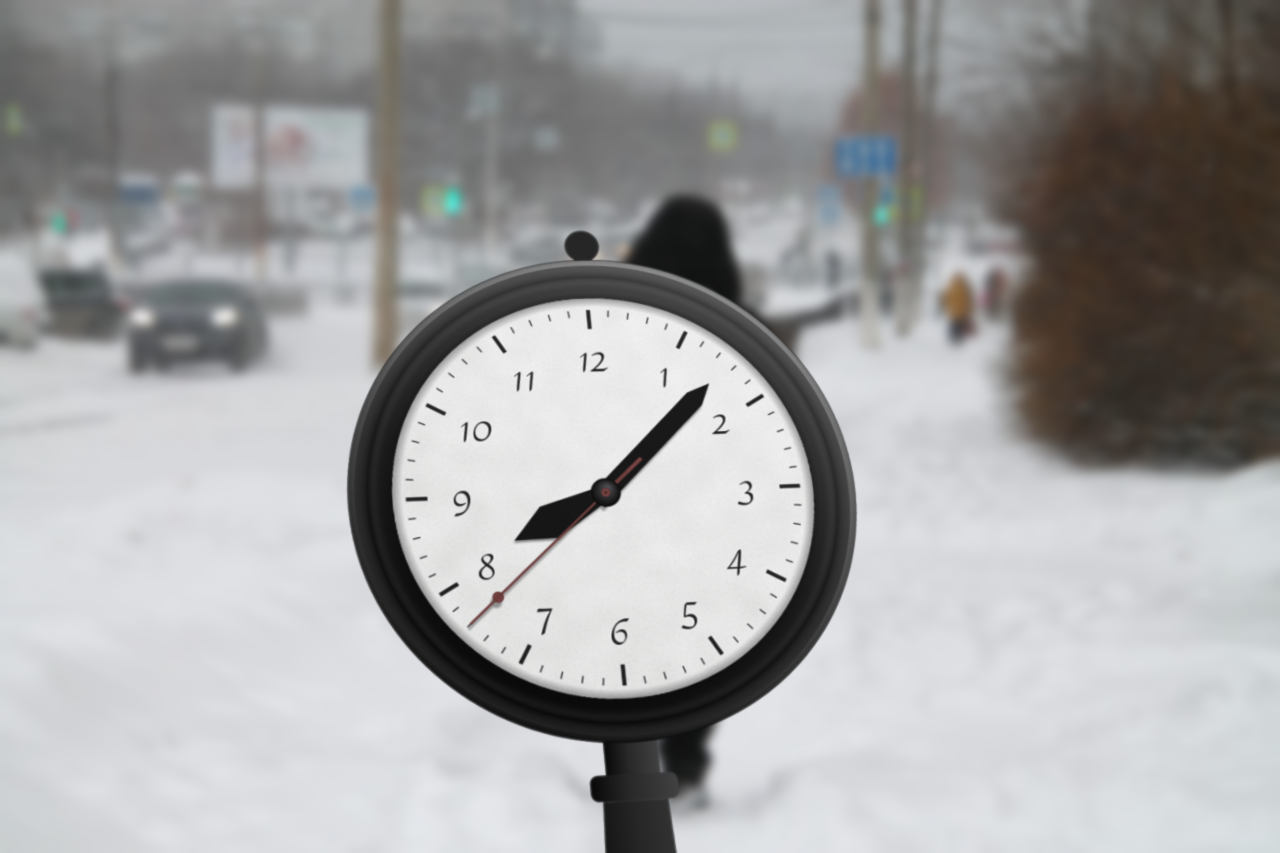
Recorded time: 8:07:38
